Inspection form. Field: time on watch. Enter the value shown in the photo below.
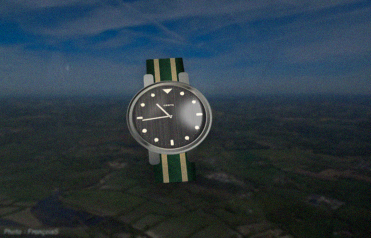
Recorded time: 10:44
